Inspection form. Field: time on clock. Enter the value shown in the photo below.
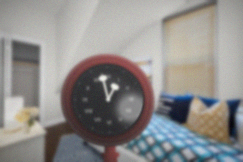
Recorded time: 12:58
